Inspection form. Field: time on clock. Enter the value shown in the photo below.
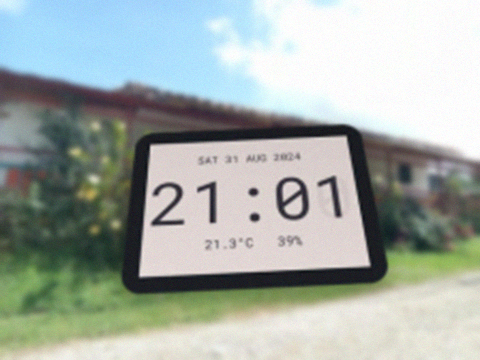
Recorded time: 21:01
